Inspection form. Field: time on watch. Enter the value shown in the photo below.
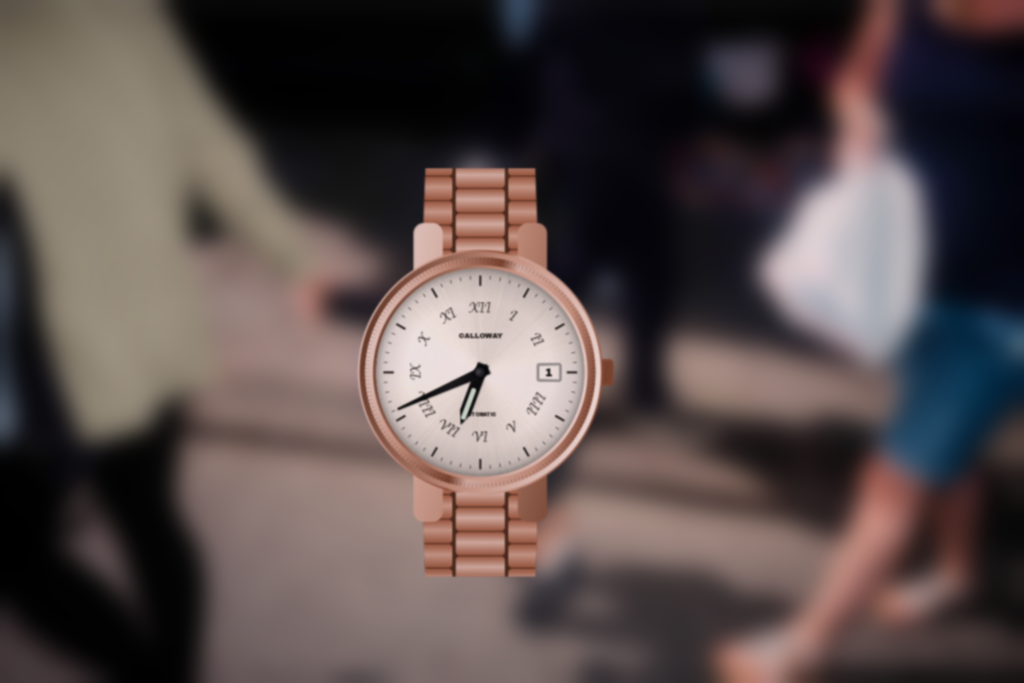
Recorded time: 6:41
